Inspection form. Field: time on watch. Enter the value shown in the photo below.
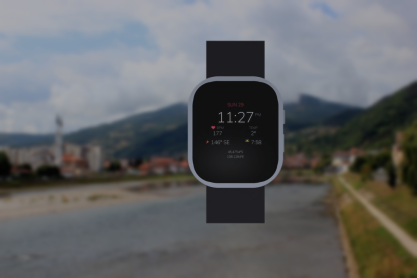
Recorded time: 11:27
